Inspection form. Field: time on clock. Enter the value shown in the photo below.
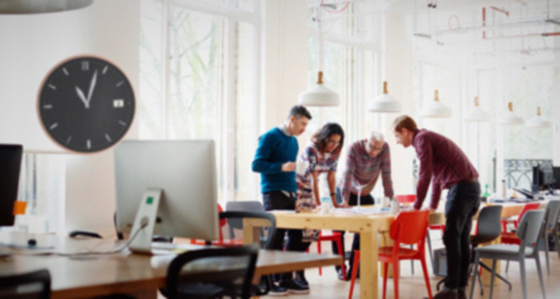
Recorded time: 11:03
